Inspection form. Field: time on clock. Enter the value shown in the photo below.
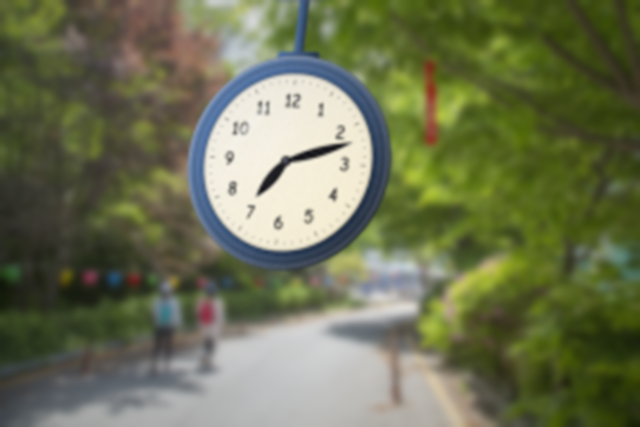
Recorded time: 7:12
